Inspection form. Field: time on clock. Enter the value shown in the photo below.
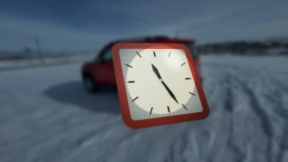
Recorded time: 11:26
